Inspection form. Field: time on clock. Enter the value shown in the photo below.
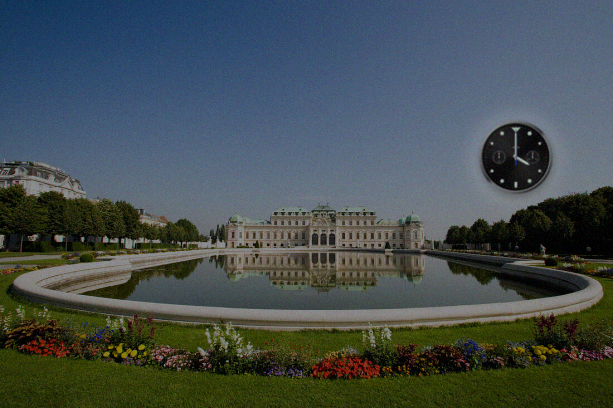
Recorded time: 4:00
